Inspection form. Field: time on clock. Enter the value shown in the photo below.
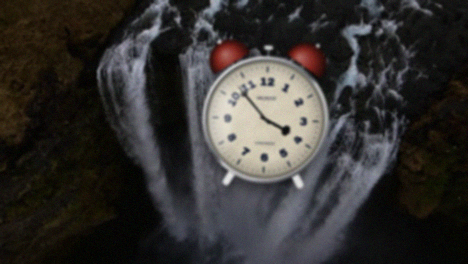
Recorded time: 3:53
